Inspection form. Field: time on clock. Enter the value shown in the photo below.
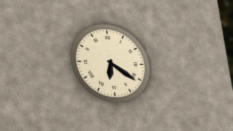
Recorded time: 6:21
